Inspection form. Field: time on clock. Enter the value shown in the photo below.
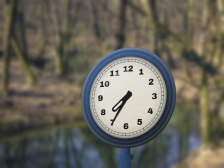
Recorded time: 7:35
